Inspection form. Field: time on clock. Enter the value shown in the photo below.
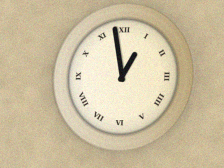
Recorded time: 12:58
